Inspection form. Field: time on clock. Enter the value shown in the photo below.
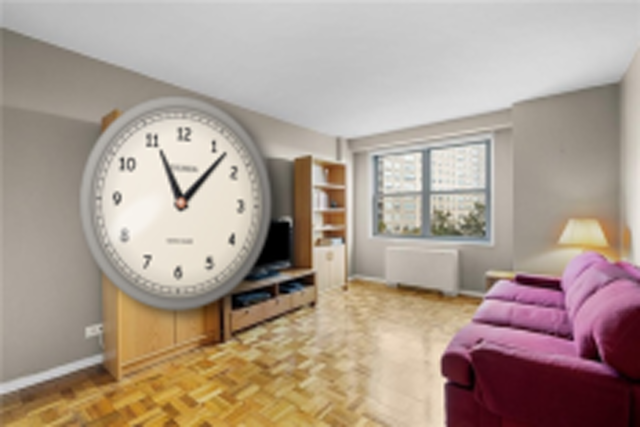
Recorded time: 11:07
